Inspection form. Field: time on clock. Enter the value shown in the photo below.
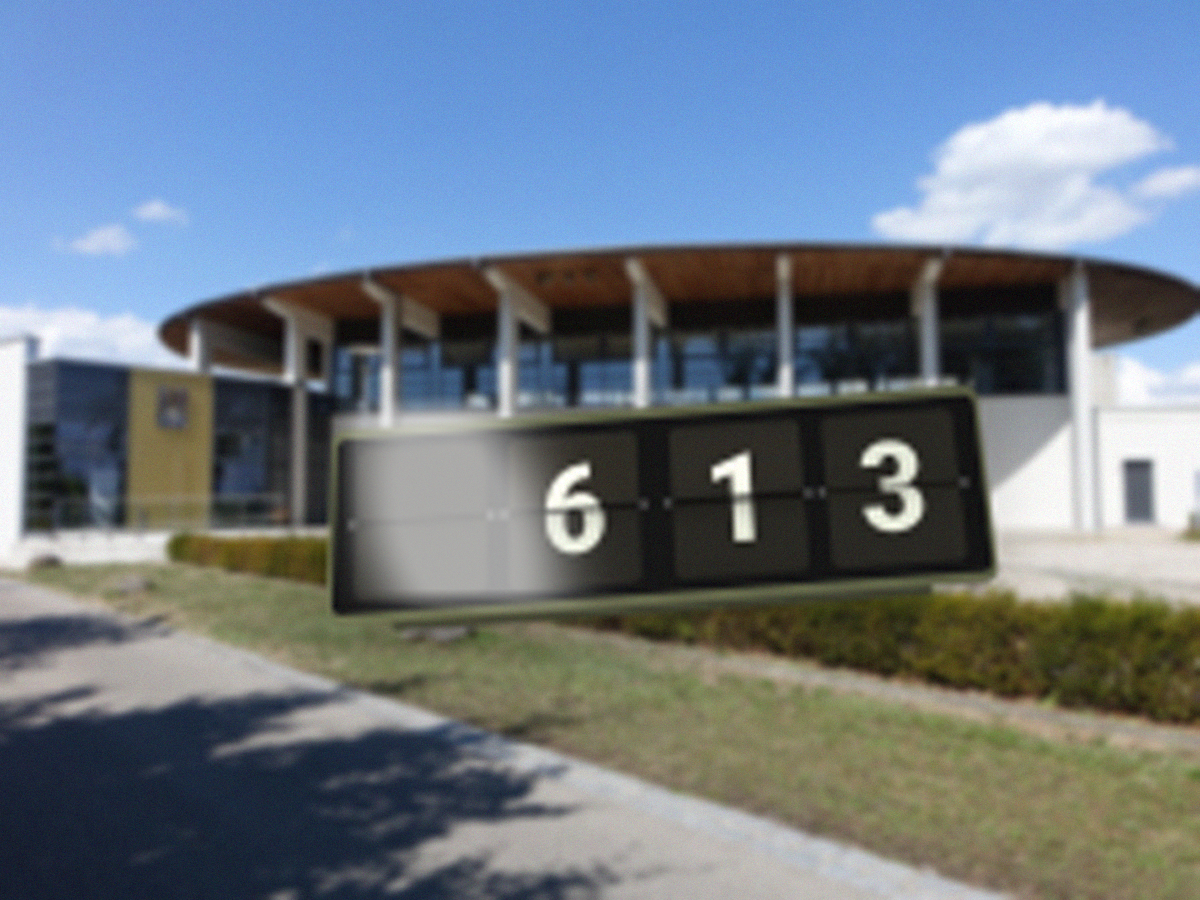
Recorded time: 6:13
